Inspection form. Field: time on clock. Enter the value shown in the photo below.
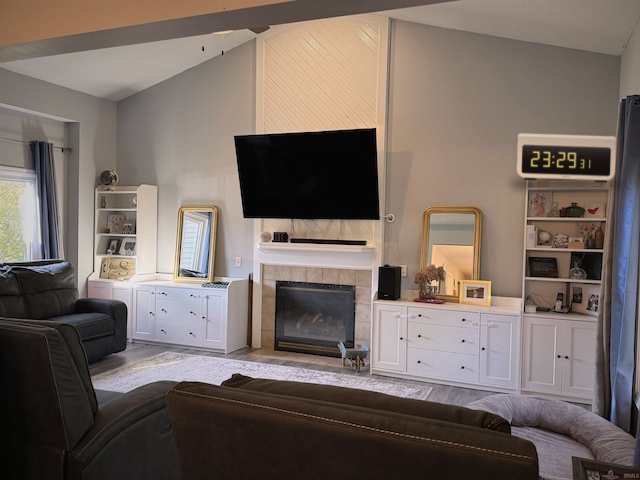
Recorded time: 23:29
